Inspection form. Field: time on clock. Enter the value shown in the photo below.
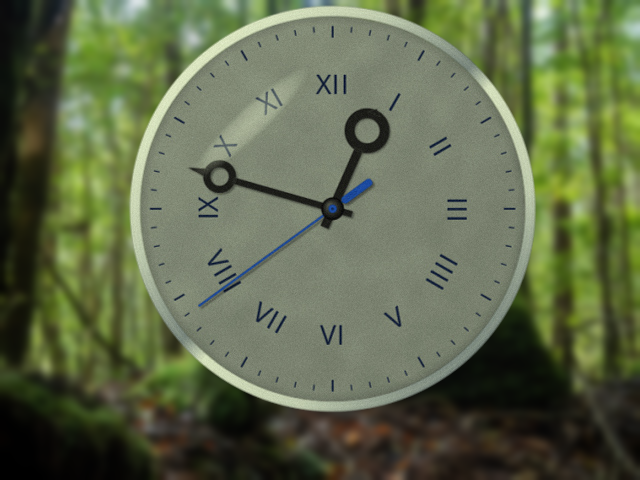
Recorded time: 12:47:39
